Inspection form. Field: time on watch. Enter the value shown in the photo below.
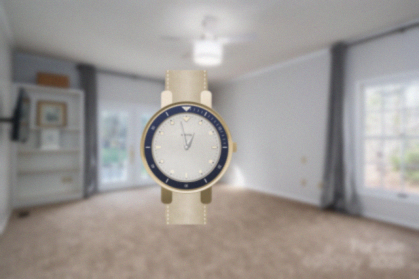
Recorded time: 12:58
